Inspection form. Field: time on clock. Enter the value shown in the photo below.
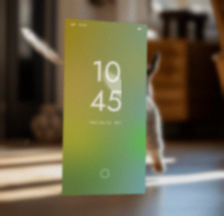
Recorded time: 10:45
